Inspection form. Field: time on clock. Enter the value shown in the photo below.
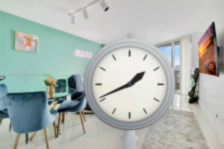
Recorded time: 1:41
